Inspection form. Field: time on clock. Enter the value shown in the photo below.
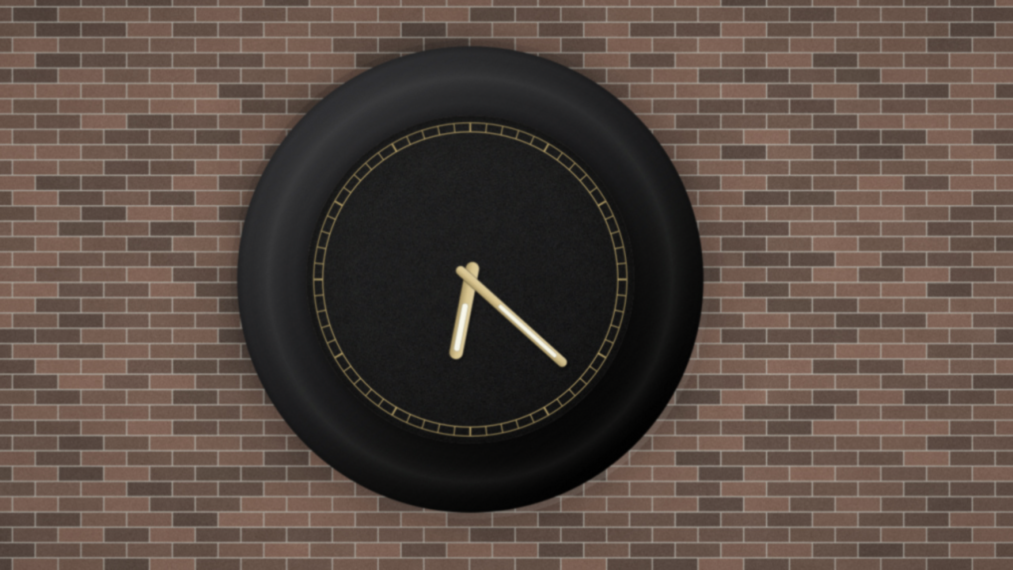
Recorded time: 6:22
